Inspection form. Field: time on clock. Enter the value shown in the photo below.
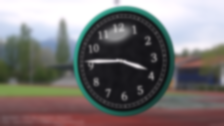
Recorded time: 3:46
